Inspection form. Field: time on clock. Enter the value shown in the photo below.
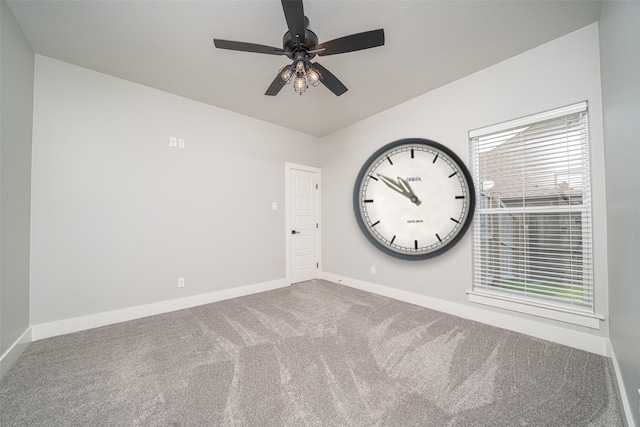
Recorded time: 10:51
